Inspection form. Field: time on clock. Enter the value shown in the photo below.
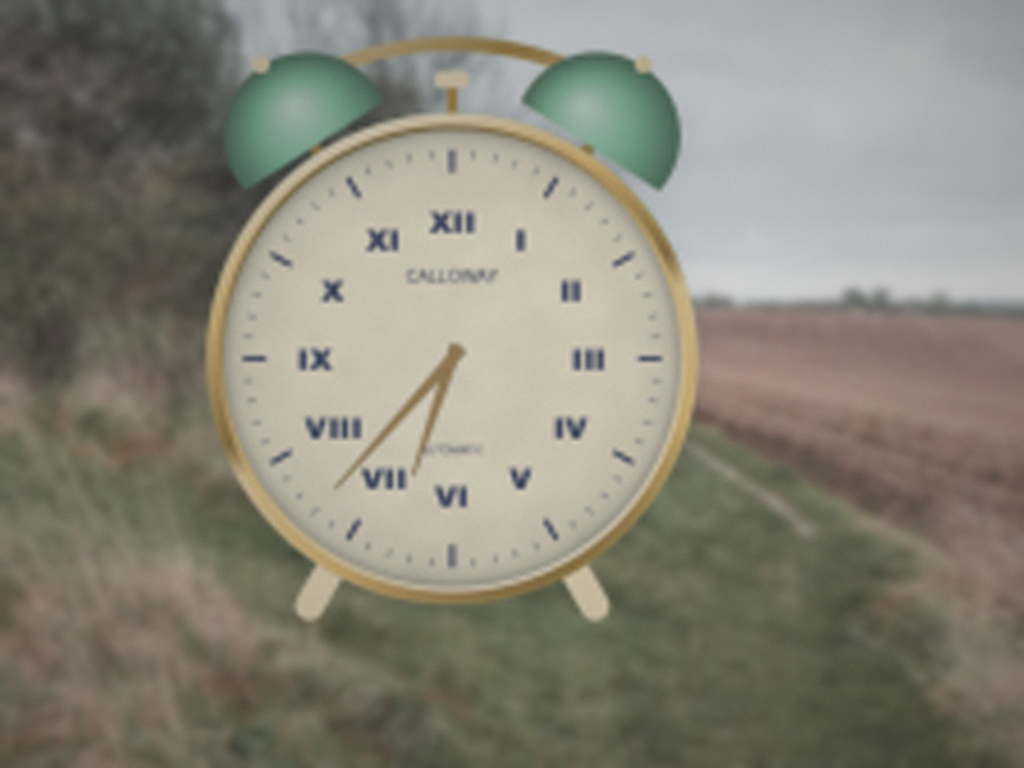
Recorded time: 6:37
